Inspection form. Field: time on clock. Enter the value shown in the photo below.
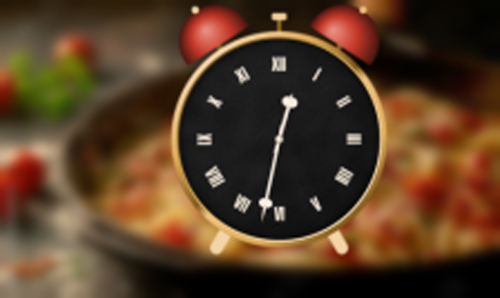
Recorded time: 12:32
